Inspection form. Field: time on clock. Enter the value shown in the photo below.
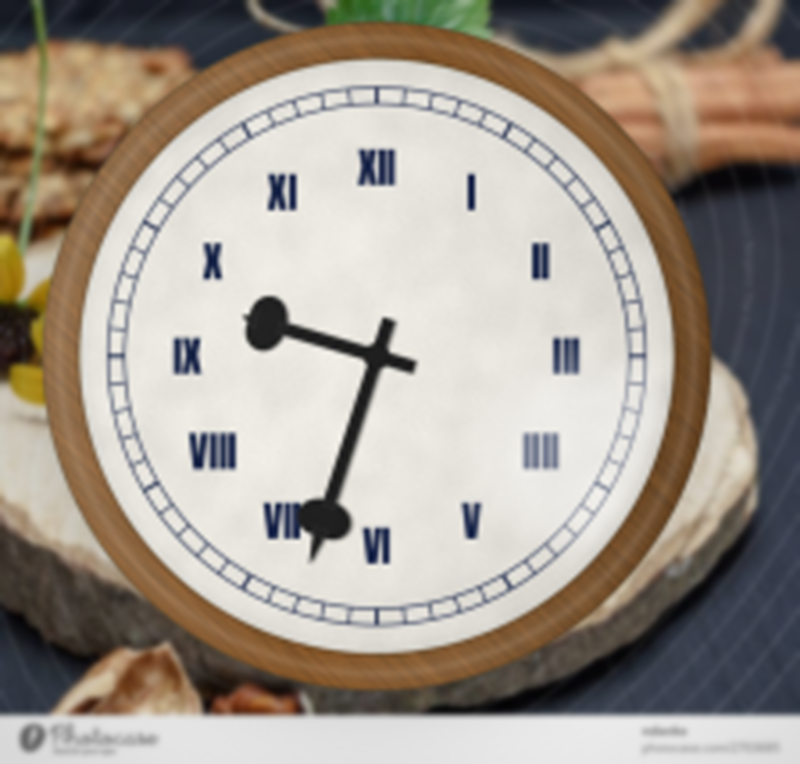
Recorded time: 9:33
